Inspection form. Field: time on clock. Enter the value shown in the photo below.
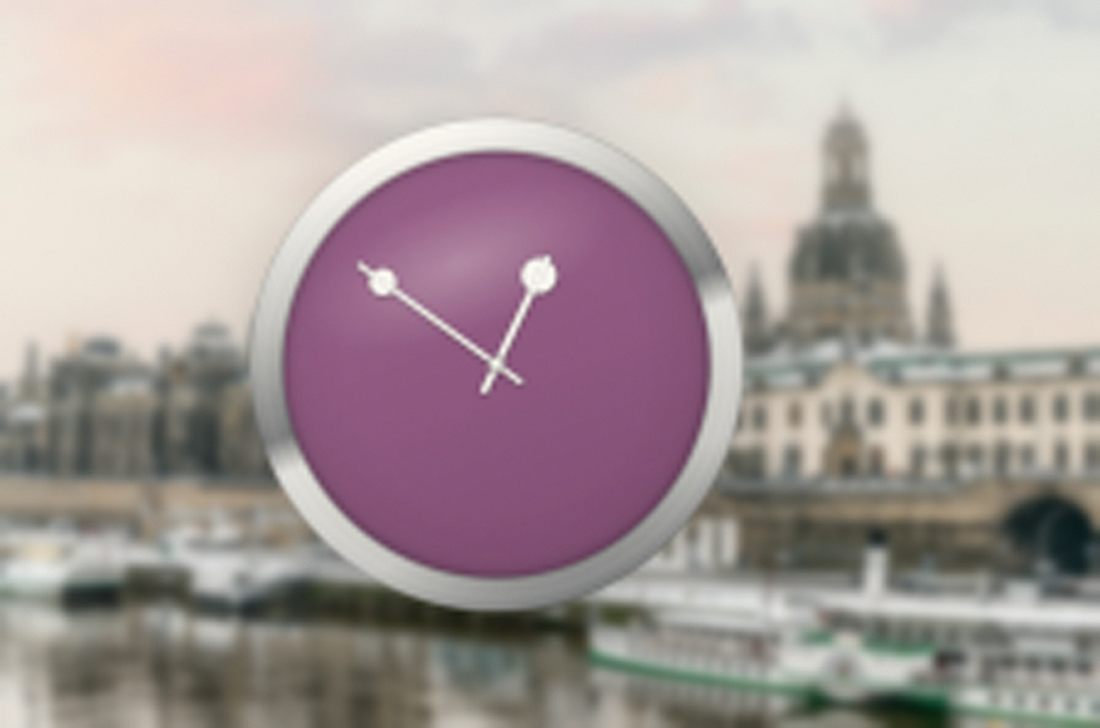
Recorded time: 12:51
